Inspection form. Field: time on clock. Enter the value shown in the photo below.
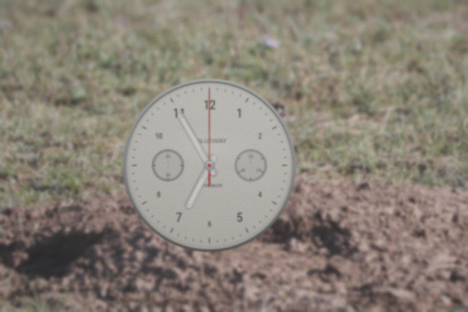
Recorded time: 6:55
